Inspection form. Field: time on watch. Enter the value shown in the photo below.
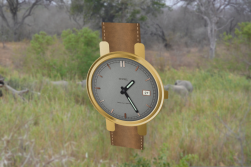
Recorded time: 1:25
